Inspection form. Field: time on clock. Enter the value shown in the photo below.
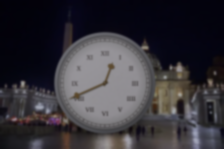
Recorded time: 12:41
